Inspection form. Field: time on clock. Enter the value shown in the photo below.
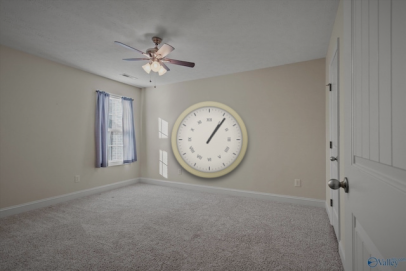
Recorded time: 1:06
